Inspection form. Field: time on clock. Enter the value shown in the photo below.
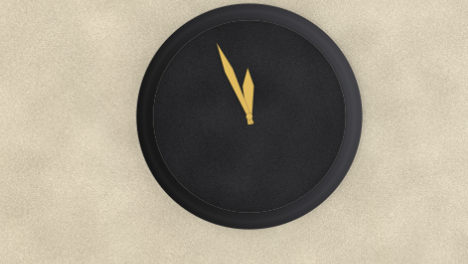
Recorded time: 11:56
